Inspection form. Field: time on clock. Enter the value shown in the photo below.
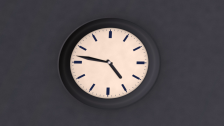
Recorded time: 4:47
